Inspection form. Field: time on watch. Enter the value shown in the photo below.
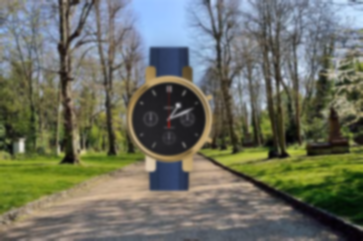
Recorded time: 1:11
